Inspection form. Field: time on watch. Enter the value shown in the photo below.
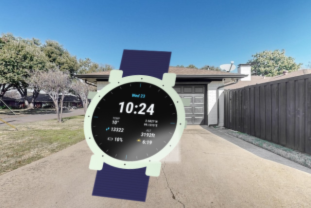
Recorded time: 10:24
